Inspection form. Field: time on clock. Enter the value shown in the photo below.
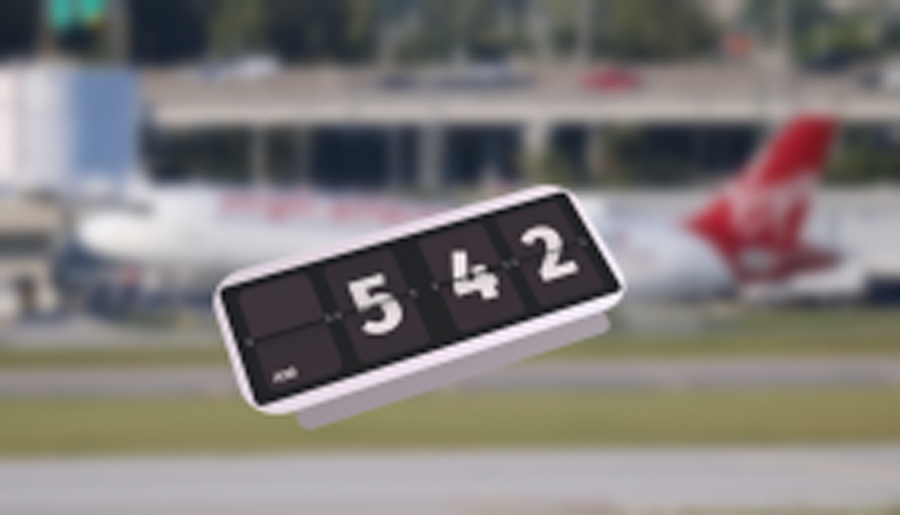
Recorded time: 5:42
